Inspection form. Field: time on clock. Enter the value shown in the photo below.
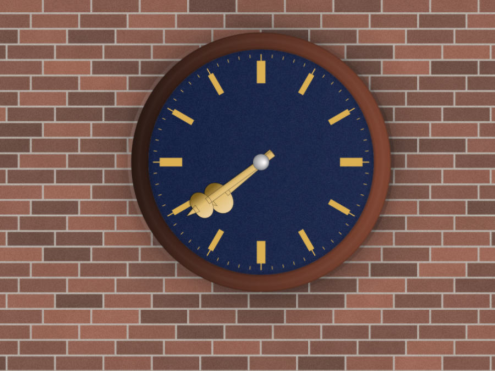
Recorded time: 7:39
